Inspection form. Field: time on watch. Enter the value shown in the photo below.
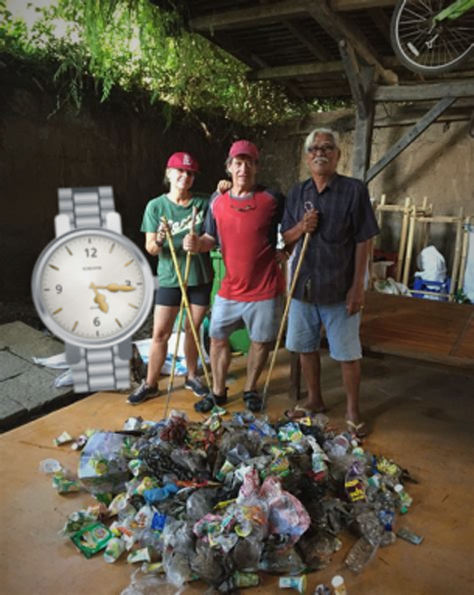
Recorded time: 5:16
